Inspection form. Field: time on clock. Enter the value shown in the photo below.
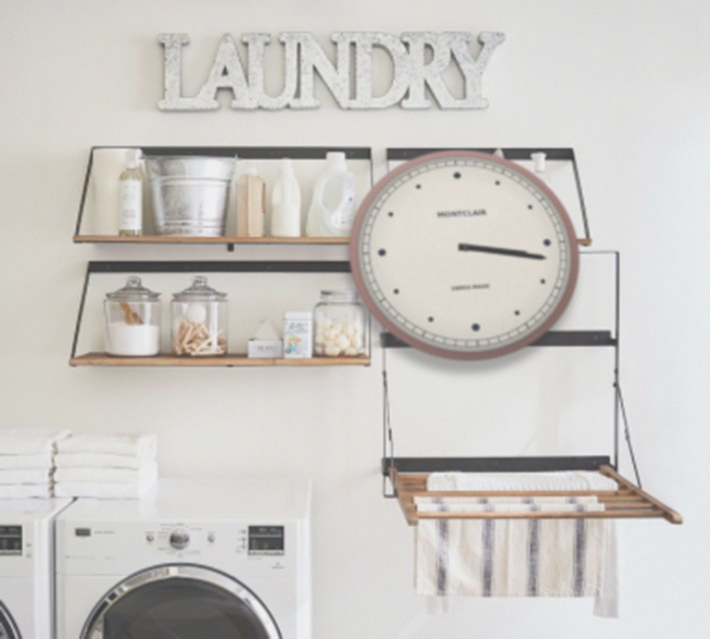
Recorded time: 3:17
